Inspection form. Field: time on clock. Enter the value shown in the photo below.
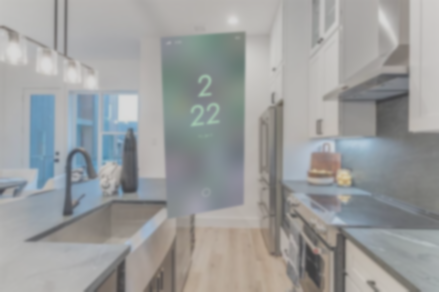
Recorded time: 2:22
